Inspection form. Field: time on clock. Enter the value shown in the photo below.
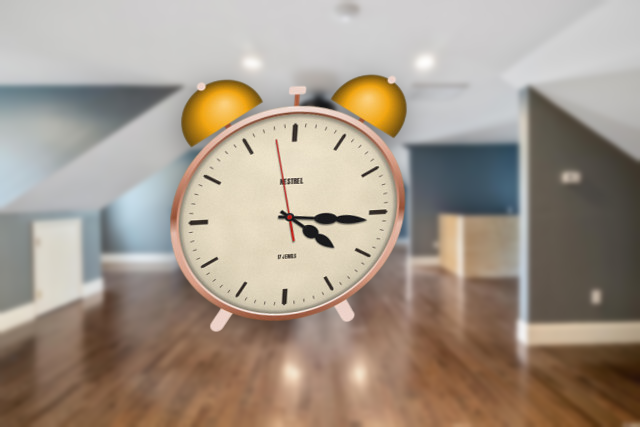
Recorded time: 4:15:58
